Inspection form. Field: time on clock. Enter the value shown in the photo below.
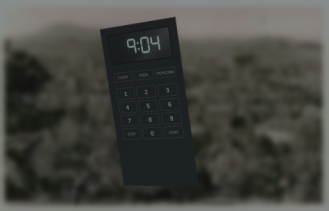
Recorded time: 9:04
